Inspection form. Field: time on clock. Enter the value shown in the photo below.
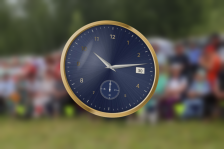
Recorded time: 10:13
